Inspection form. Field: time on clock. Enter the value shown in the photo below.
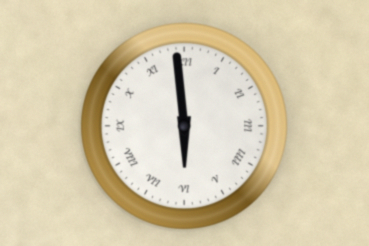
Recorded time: 5:59
